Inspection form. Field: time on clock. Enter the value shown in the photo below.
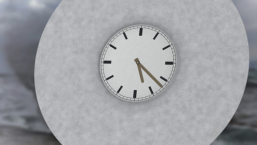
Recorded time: 5:22
